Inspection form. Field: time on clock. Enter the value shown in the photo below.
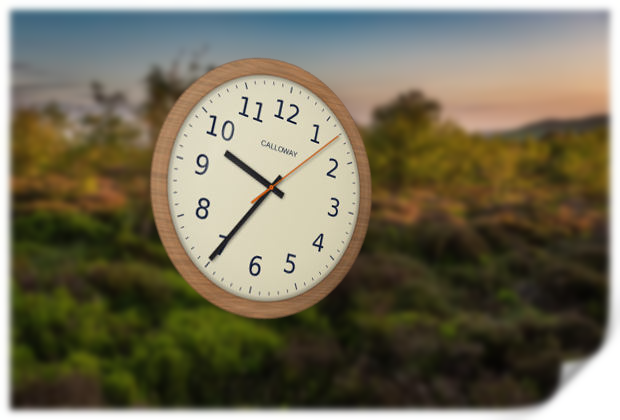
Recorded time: 9:35:07
